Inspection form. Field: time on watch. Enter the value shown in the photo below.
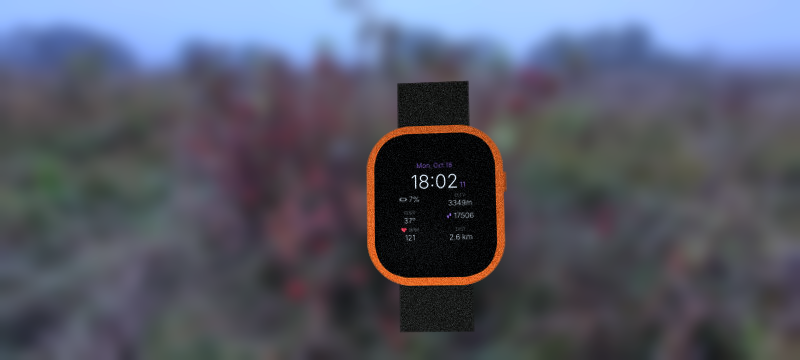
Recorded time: 18:02
